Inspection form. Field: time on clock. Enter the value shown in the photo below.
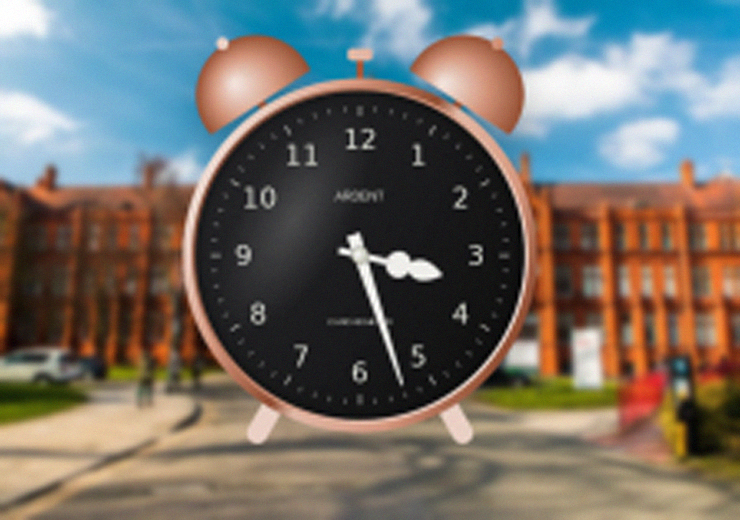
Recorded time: 3:27
